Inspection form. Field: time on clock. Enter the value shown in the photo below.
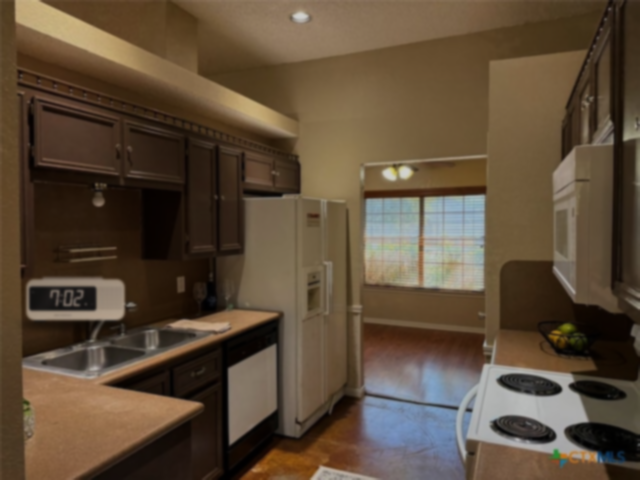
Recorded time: 7:02
